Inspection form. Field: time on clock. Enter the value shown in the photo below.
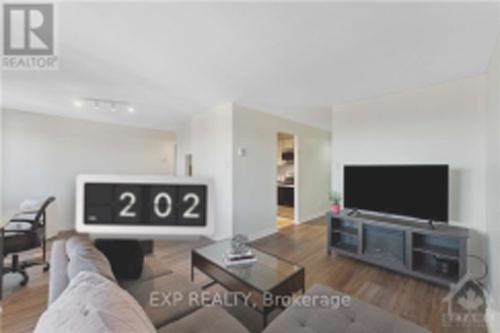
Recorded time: 2:02
